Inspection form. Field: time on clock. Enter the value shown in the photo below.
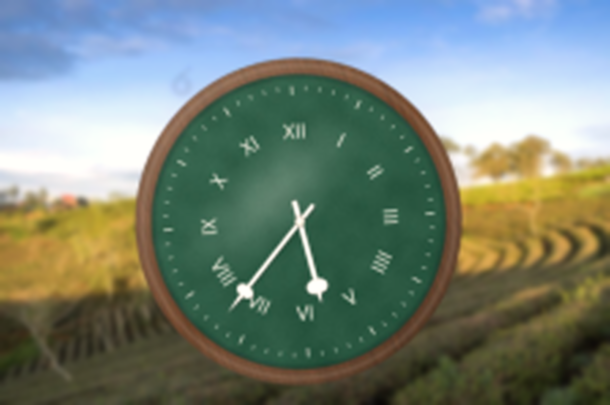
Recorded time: 5:37
